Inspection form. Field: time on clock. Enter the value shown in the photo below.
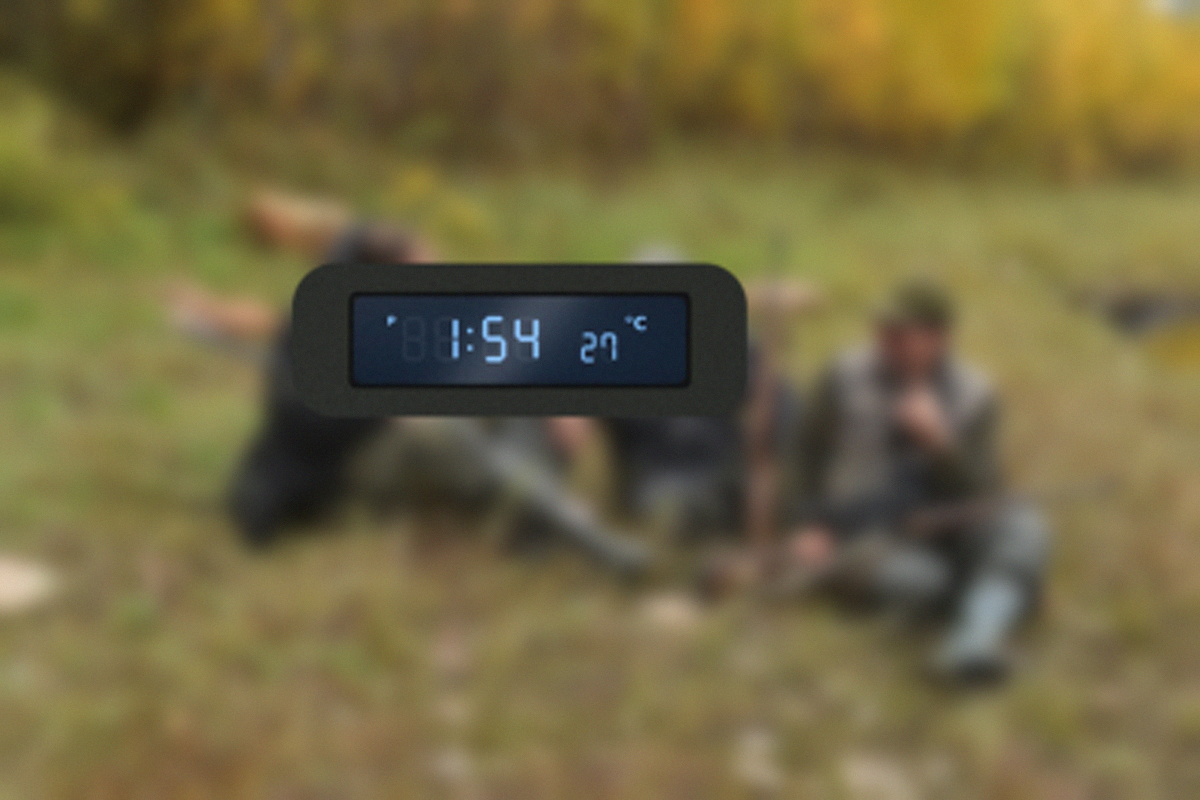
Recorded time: 1:54
